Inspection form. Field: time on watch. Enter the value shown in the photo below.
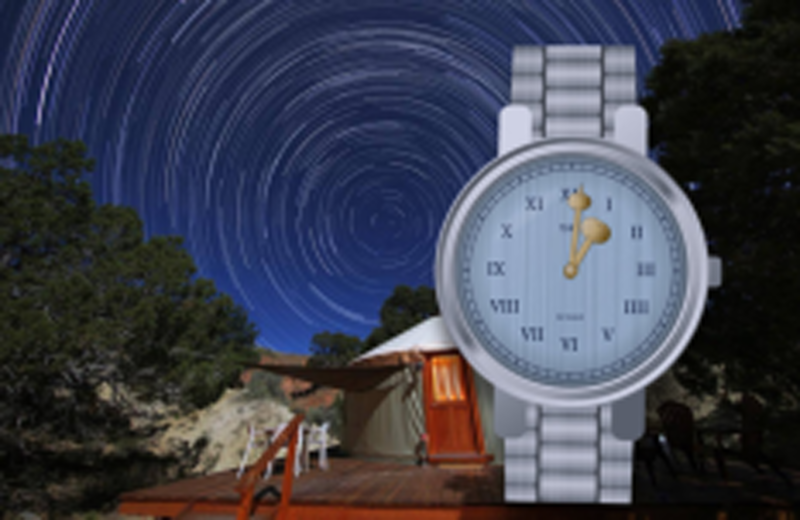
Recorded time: 1:01
